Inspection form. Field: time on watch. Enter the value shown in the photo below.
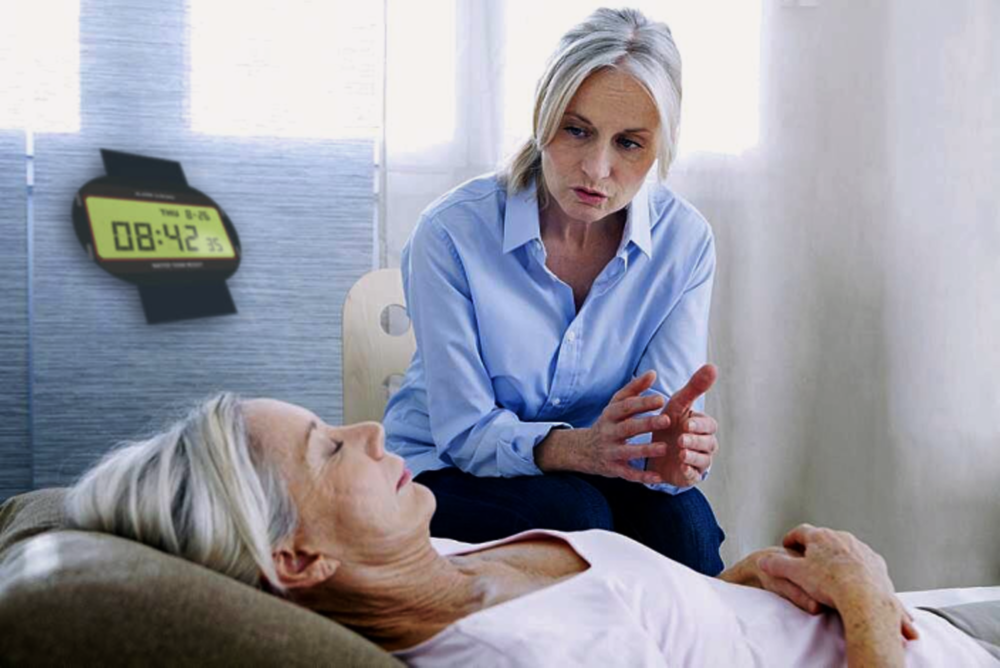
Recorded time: 8:42
